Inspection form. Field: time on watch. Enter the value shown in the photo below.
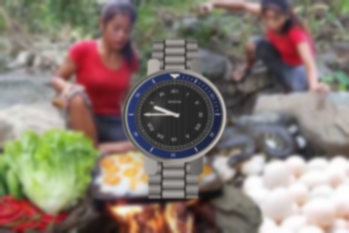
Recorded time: 9:45
